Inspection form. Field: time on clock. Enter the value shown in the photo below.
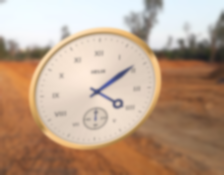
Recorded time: 4:09
